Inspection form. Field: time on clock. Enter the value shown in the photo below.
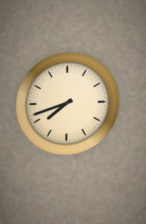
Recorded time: 7:42
